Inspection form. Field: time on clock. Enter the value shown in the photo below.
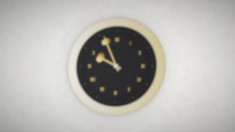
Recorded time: 9:56
